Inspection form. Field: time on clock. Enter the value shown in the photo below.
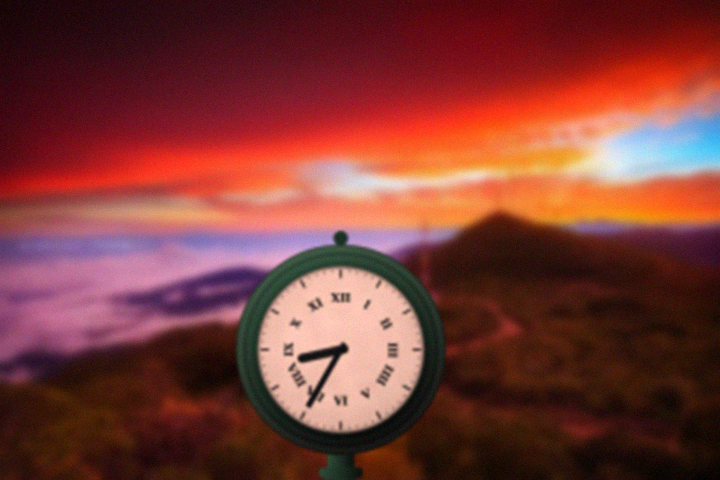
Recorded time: 8:35
